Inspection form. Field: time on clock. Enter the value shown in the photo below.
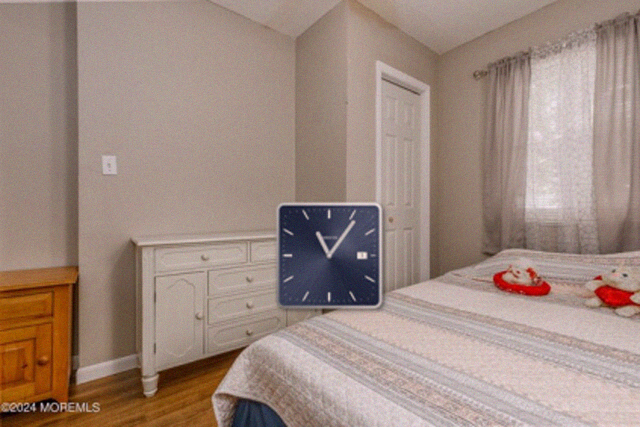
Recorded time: 11:06
